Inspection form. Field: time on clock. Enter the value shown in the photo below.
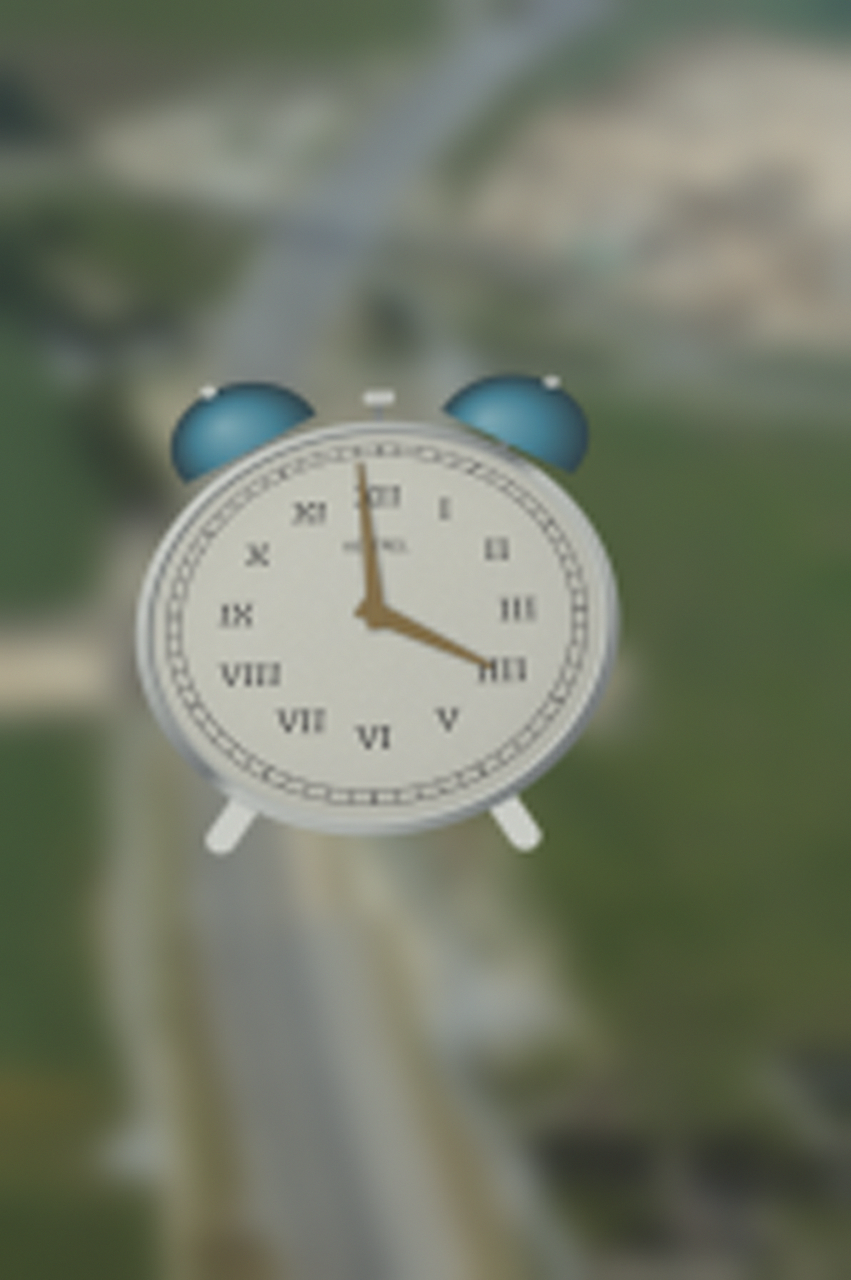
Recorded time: 3:59
